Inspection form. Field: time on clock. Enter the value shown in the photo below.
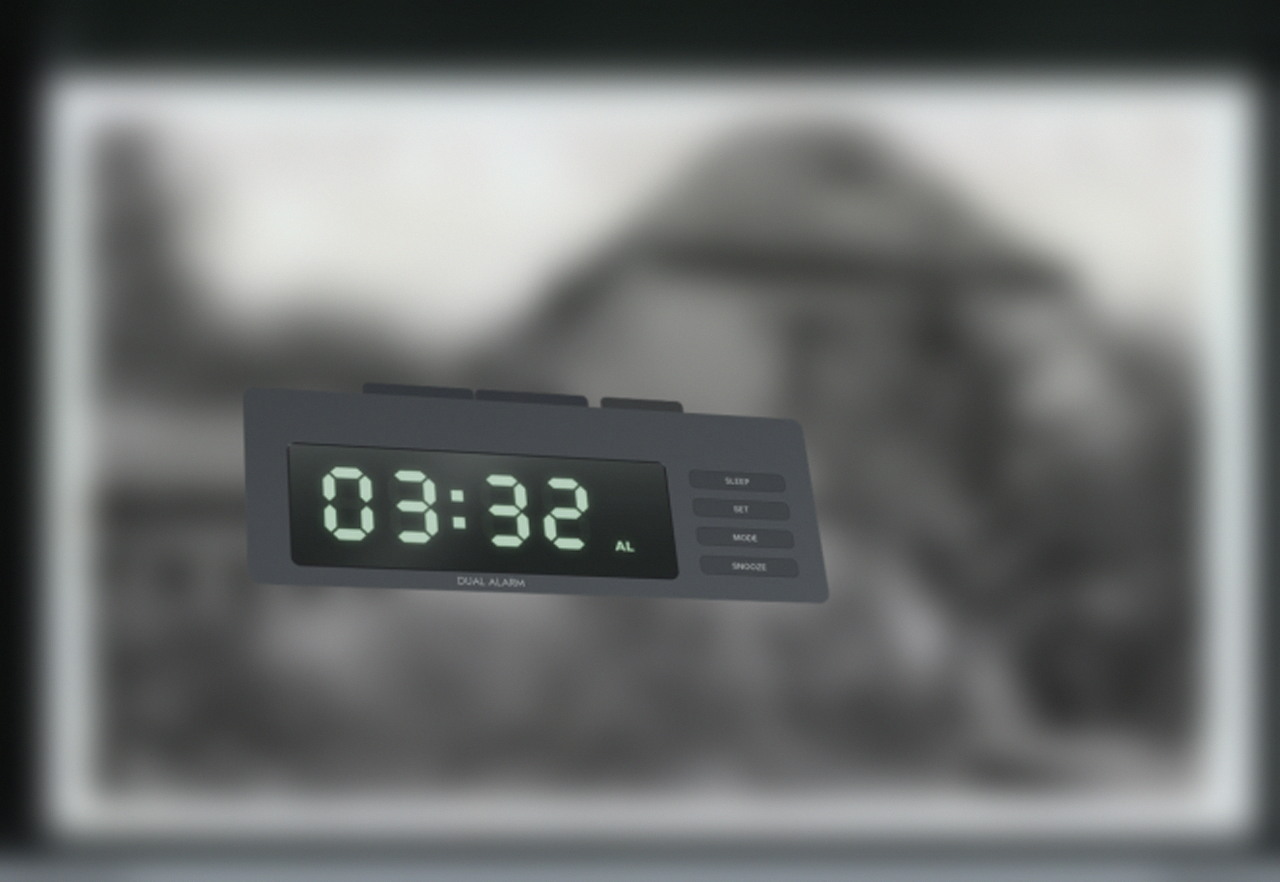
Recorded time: 3:32
